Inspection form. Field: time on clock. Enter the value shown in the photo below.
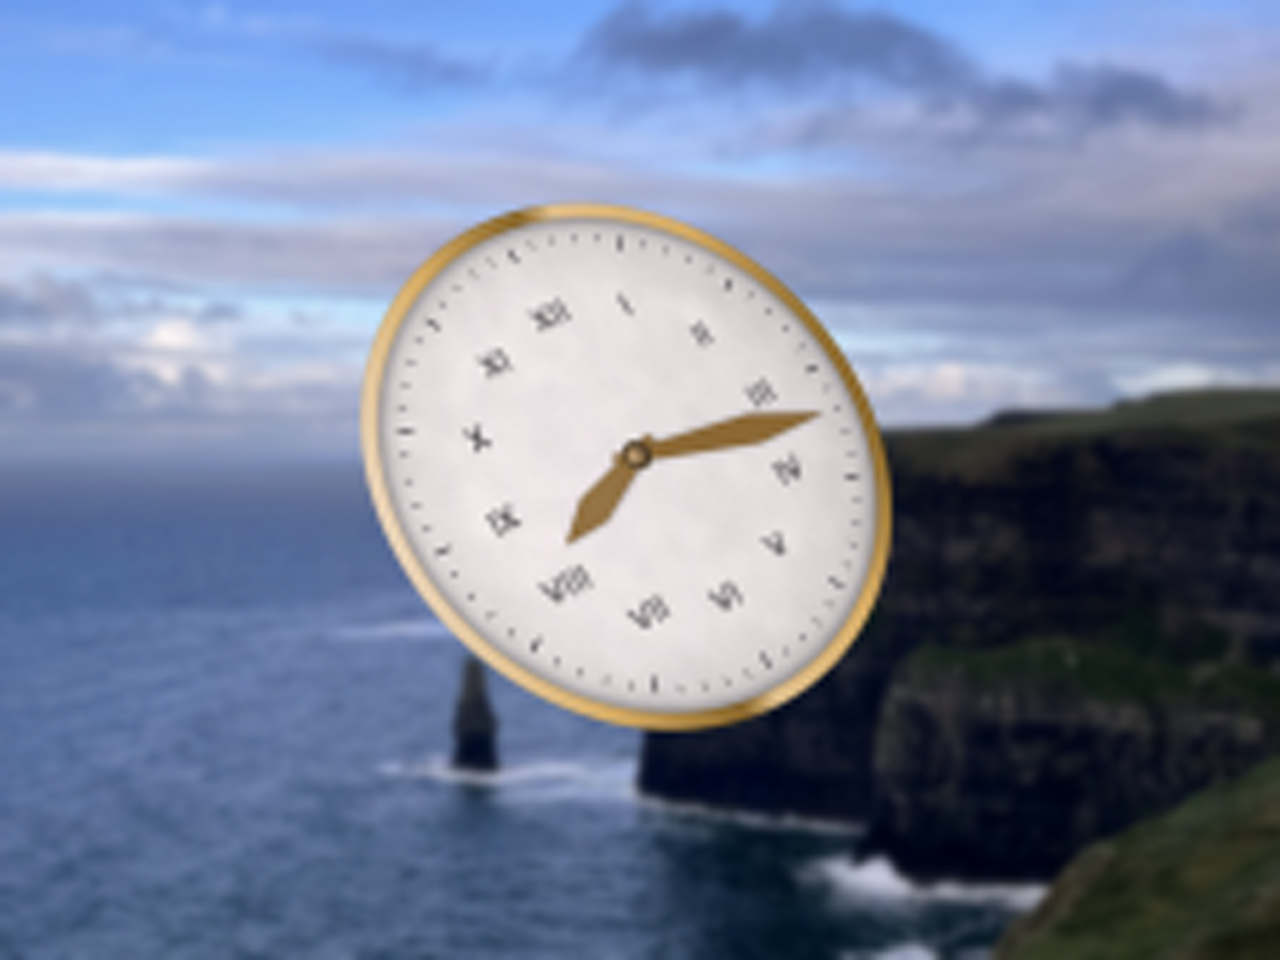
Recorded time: 8:17
